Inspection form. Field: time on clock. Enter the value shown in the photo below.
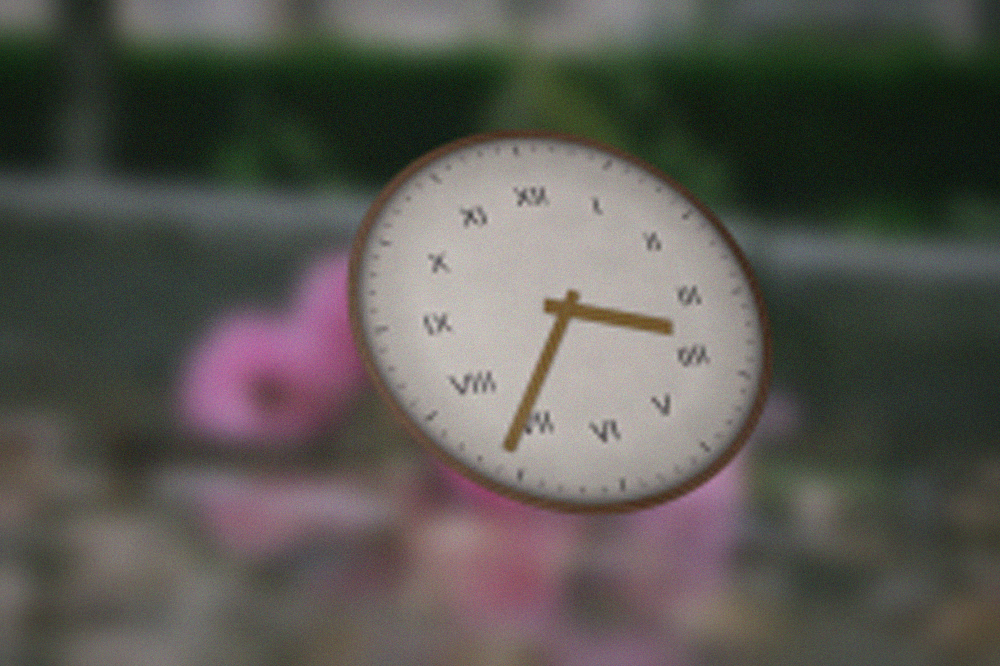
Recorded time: 3:36
